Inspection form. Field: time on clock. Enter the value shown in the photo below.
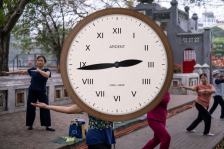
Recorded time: 2:44
